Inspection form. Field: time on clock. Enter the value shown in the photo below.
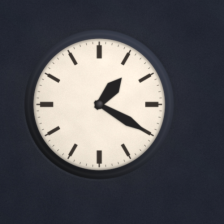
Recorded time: 1:20
